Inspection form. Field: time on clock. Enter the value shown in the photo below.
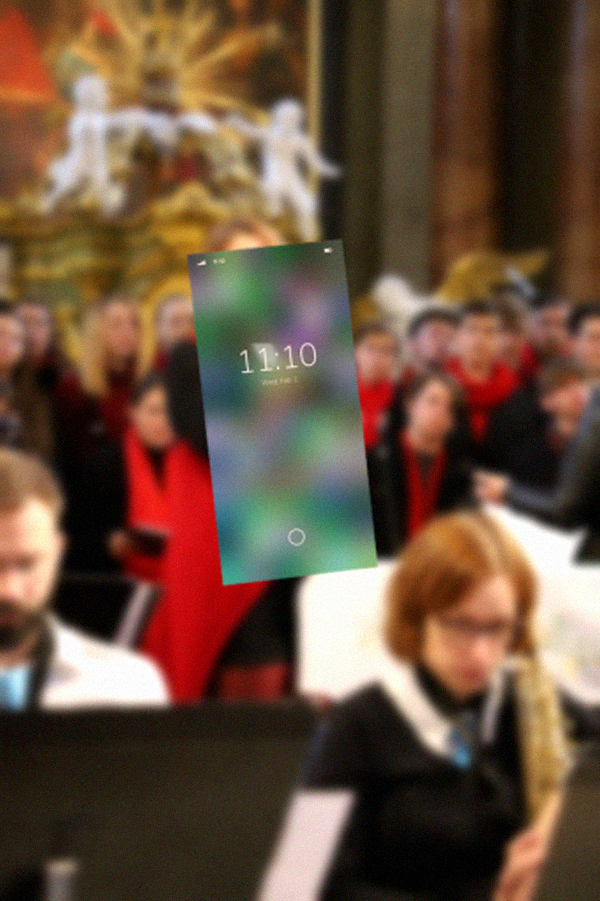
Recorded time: 11:10
